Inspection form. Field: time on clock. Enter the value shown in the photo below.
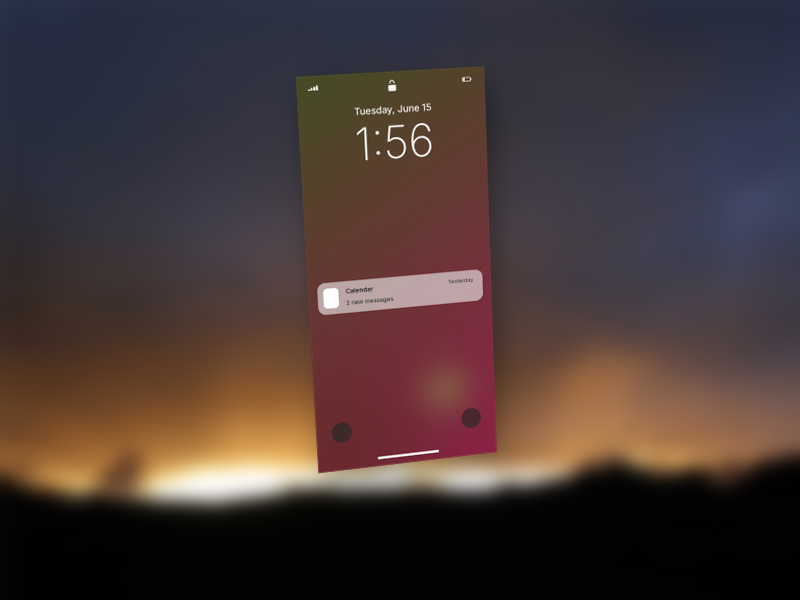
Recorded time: 1:56
